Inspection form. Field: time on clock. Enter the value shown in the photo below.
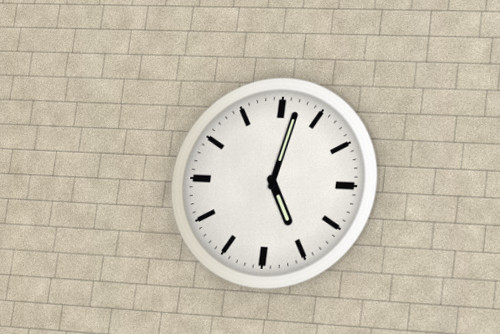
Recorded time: 5:02
